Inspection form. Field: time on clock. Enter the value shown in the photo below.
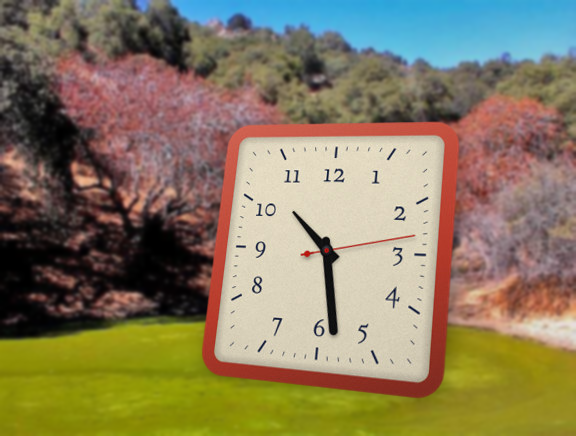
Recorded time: 10:28:13
